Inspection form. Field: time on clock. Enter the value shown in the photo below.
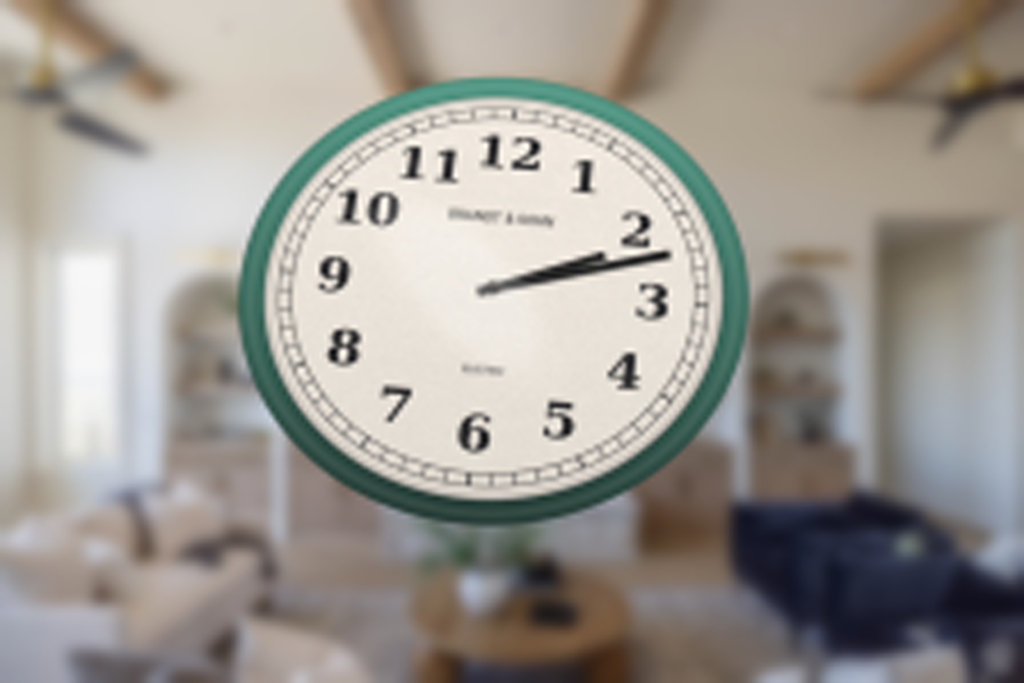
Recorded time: 2:12
